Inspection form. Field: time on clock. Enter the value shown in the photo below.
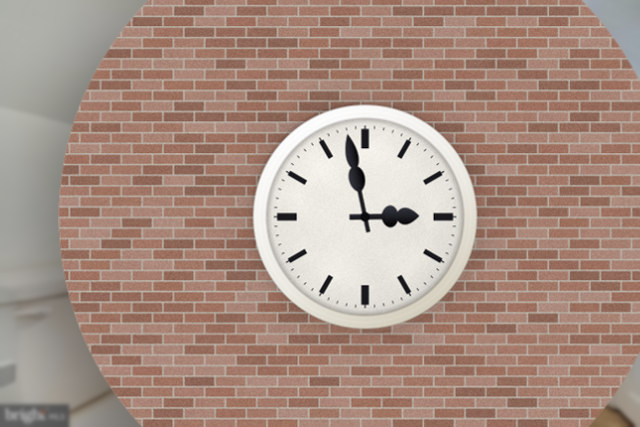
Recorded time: 2:58
